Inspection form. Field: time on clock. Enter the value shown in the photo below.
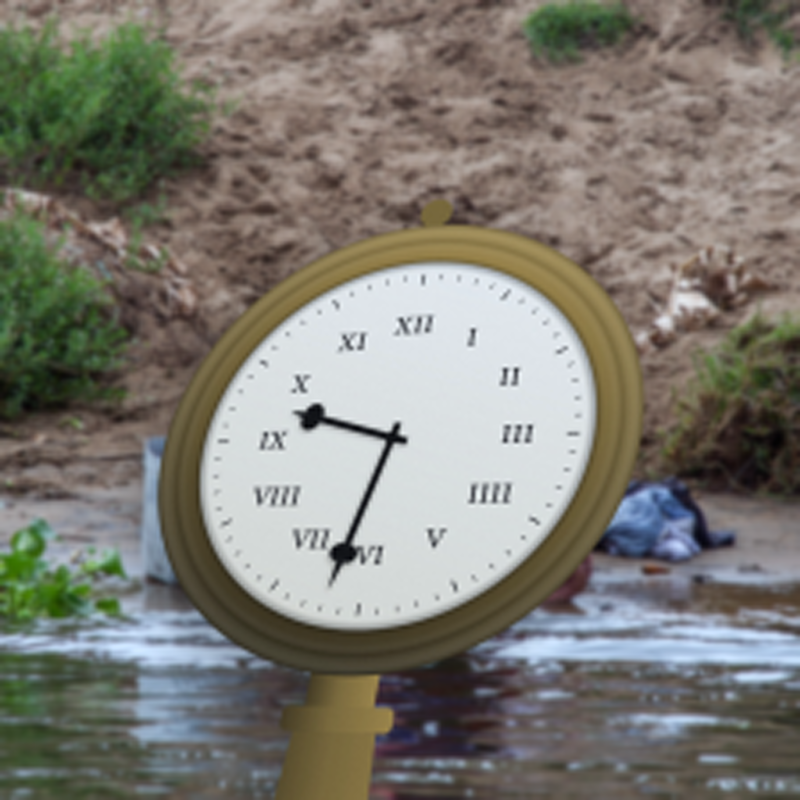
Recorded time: 9:32
